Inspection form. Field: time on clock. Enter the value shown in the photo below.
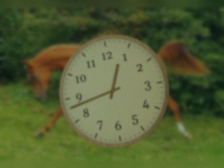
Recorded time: 12:43
